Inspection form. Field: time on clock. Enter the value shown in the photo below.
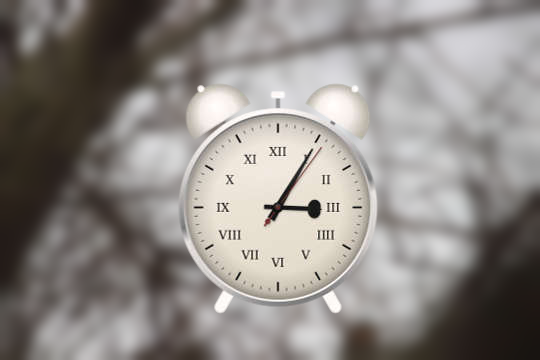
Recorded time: 3:05:06
